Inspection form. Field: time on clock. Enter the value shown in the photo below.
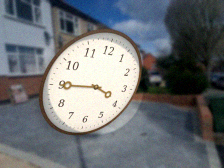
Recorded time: 3:45
